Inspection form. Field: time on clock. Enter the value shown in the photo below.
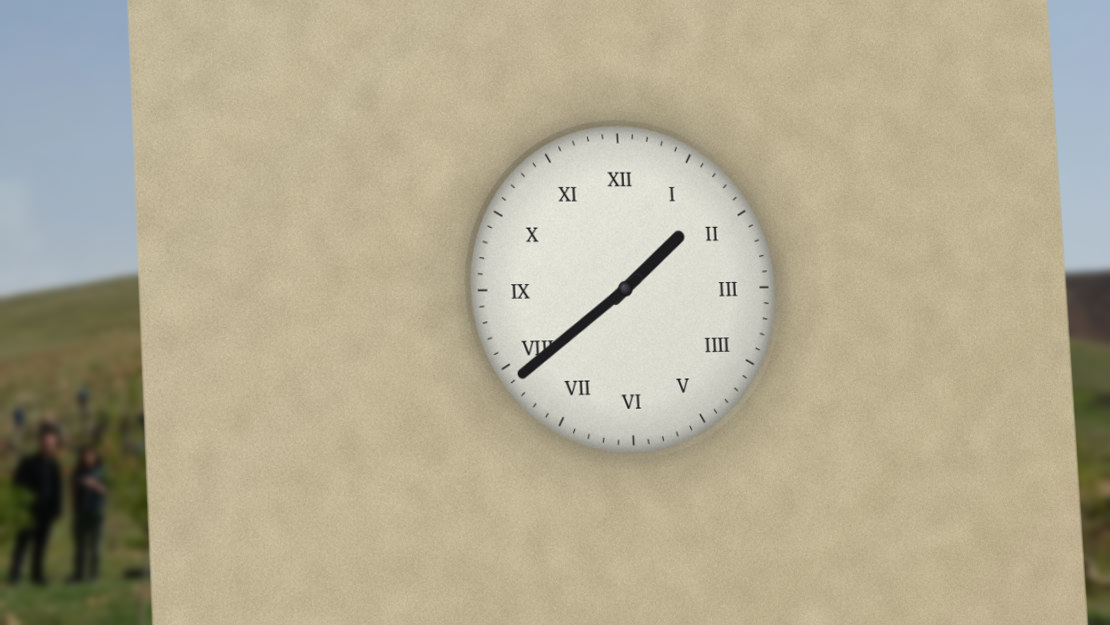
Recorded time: 1:39
